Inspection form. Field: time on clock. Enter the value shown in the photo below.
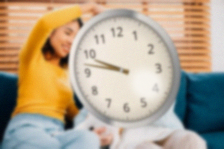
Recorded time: 9:47
